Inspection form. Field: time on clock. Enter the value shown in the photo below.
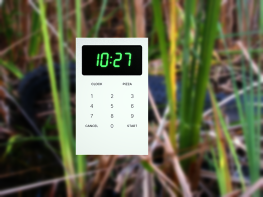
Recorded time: 10:27
